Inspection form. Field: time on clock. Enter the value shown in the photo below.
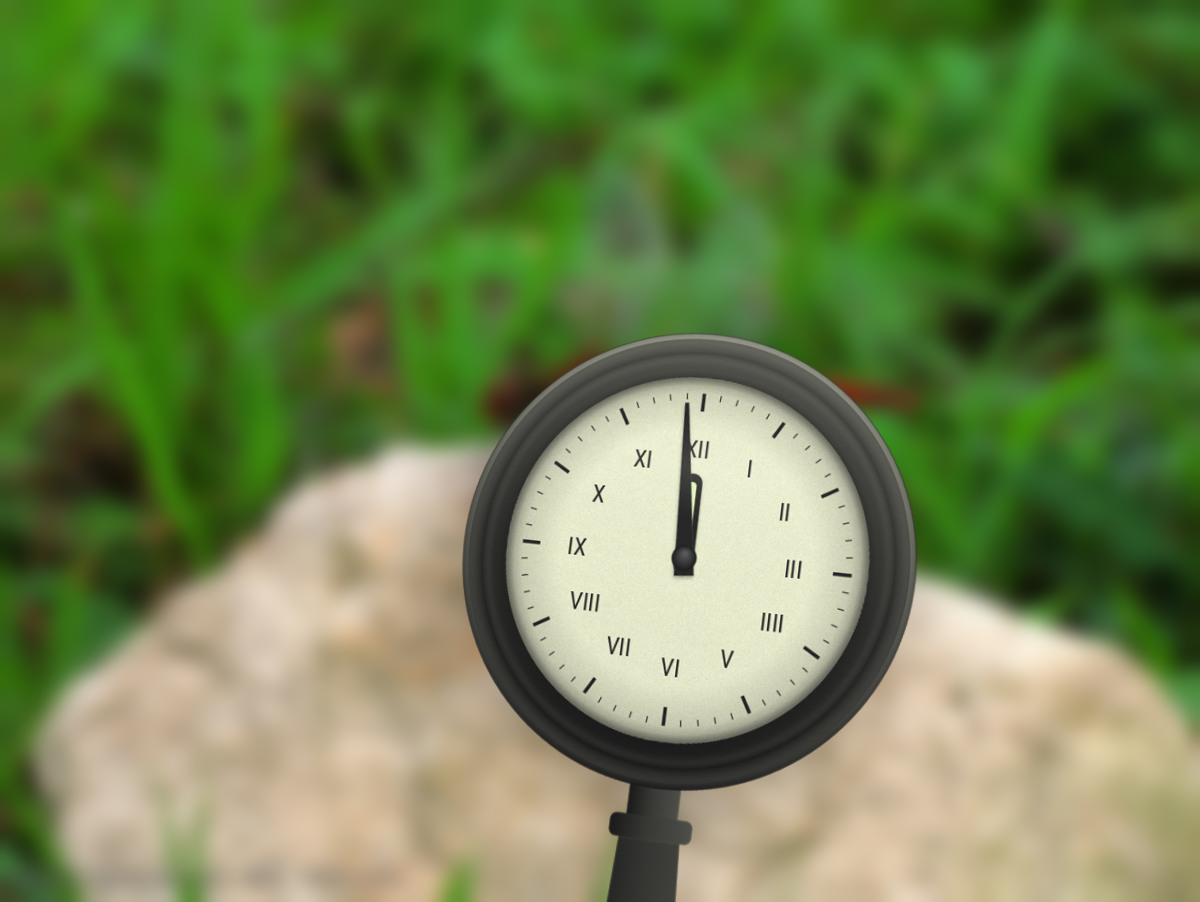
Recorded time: 11:59
